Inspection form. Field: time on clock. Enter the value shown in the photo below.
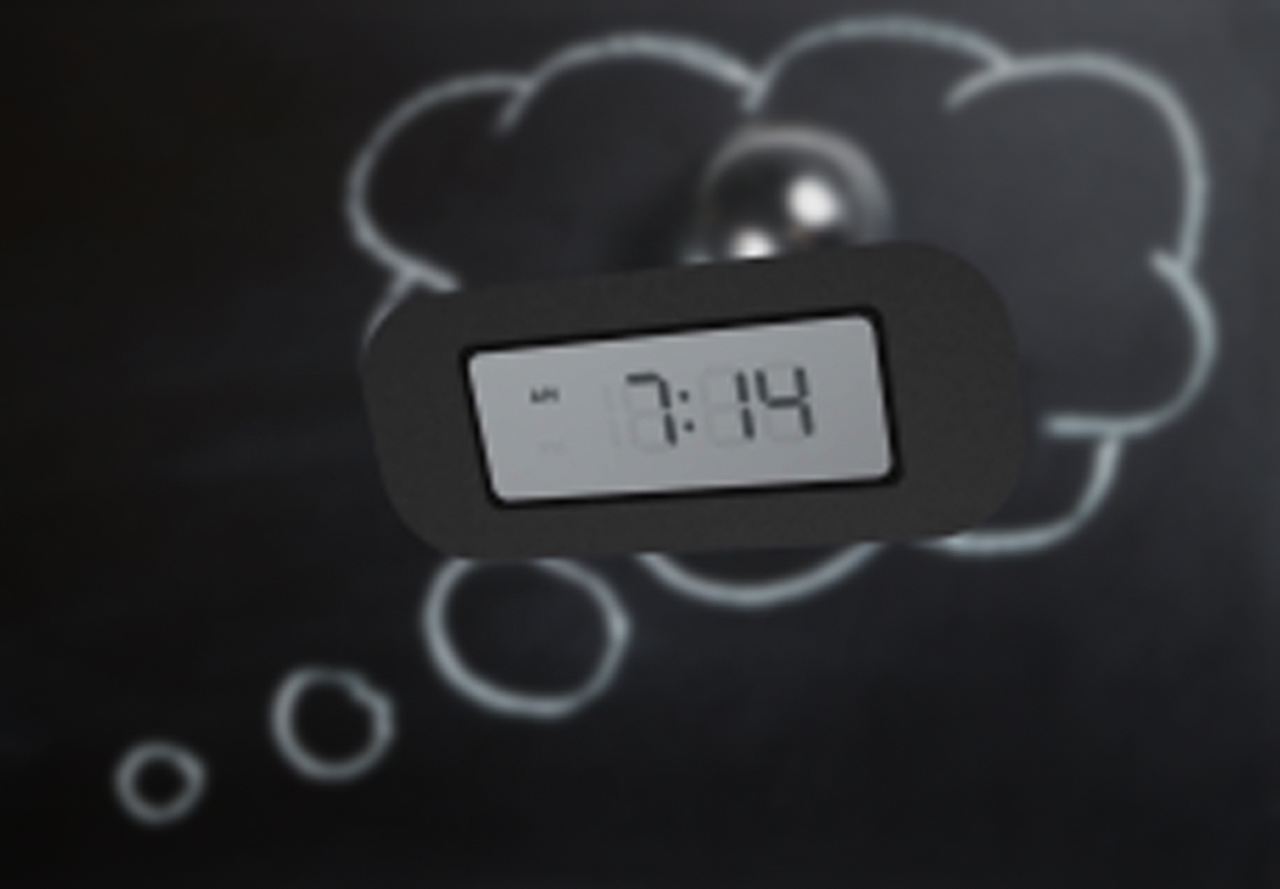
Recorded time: 7:14
